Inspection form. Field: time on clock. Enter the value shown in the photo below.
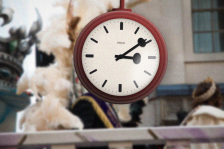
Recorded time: 3:09
